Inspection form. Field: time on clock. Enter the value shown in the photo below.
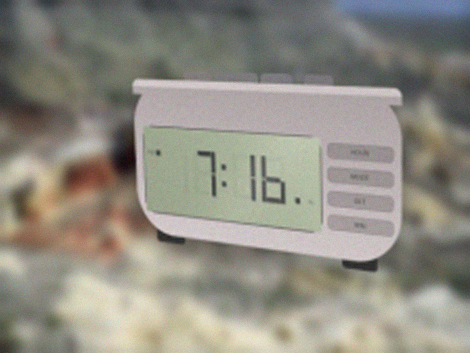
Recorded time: 7:16
